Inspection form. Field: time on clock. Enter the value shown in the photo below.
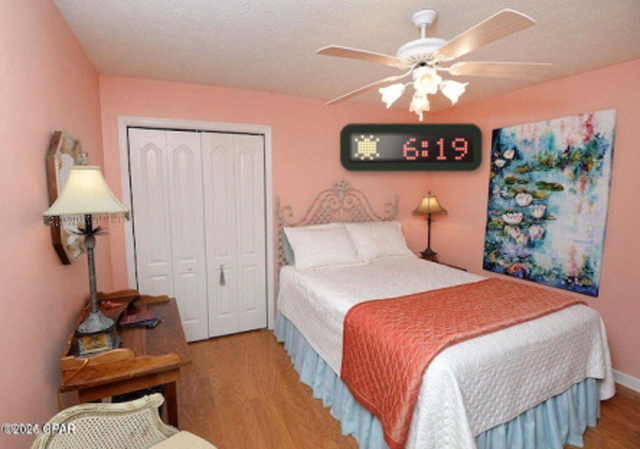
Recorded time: 6:19
